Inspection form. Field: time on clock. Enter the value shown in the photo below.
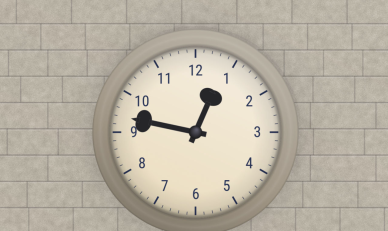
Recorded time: 12:47
